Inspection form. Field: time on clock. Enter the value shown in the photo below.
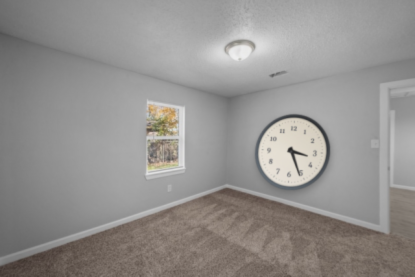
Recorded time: 3:26
